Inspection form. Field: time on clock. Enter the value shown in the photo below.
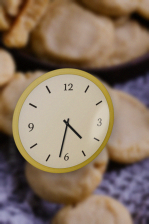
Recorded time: 4:32
